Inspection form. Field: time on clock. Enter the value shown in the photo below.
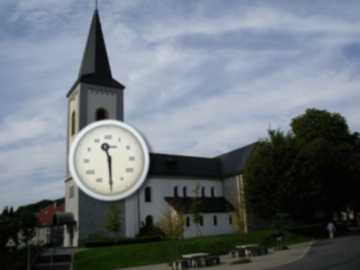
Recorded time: 11:30
